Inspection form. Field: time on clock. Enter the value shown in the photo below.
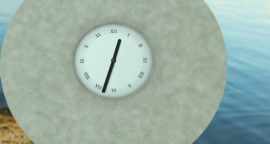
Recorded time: 12:33
